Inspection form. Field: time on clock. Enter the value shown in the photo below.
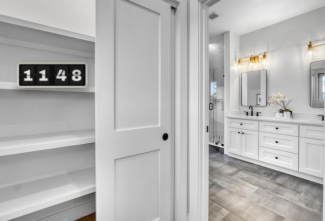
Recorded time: 11:48
